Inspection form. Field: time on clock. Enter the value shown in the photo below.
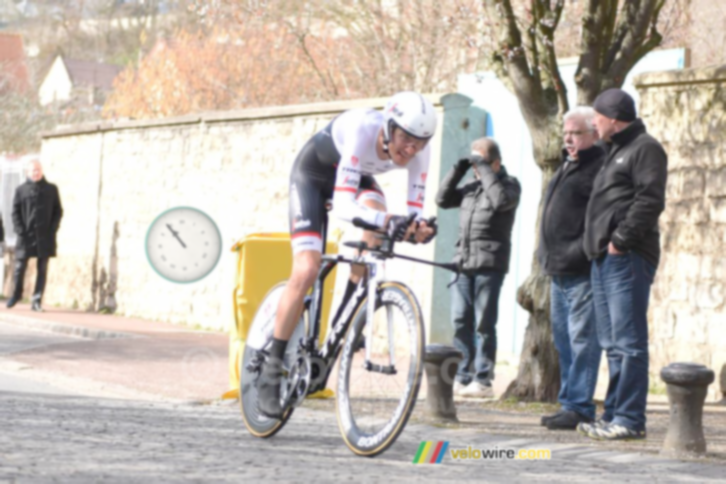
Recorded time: 10:54
